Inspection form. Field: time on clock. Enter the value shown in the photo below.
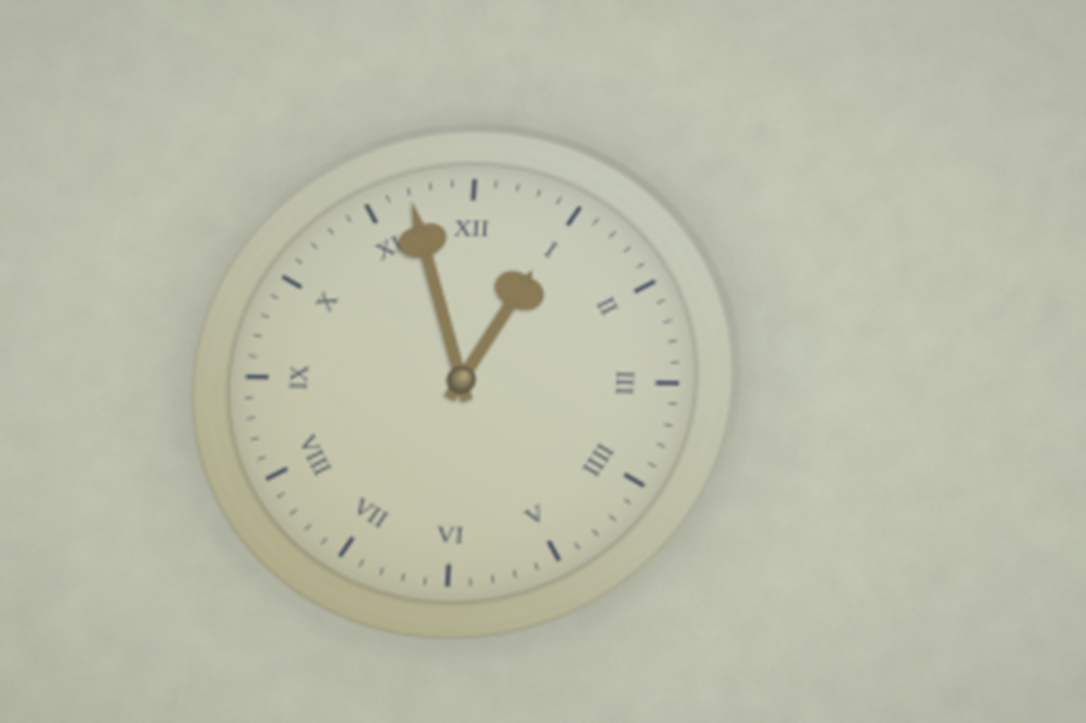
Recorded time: 12:57
